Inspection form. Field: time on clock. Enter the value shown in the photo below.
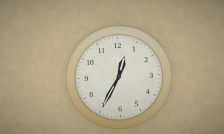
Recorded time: 12:35
